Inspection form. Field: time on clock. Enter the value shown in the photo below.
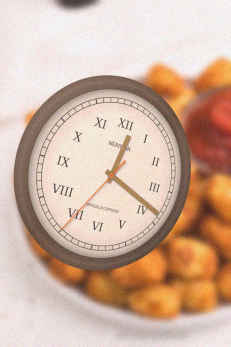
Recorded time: 12:18:35
